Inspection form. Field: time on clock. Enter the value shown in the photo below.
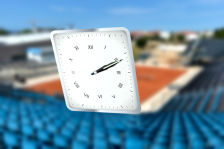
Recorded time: 2:11
